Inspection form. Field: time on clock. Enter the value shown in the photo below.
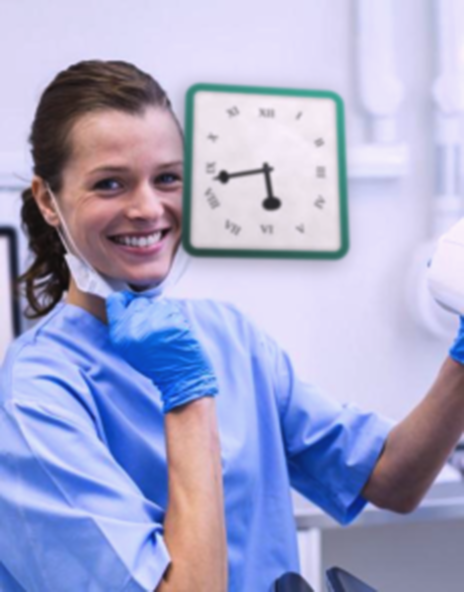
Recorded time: 5:43
